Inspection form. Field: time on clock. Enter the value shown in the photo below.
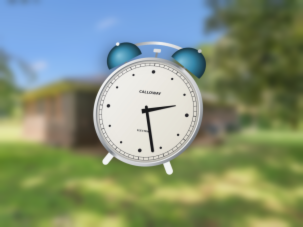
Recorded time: 2:27
